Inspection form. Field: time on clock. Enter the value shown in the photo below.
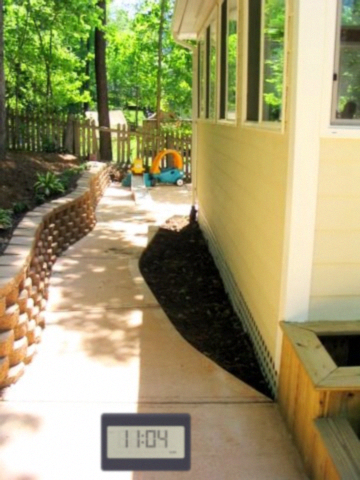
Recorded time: 11:04
